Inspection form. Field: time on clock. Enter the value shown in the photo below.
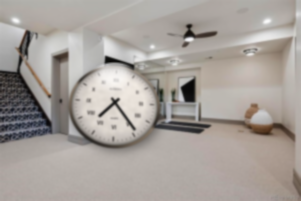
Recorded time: 7:24
